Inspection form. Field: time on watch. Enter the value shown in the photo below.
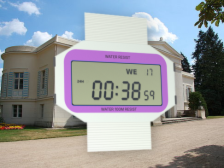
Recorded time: 0:38:59
